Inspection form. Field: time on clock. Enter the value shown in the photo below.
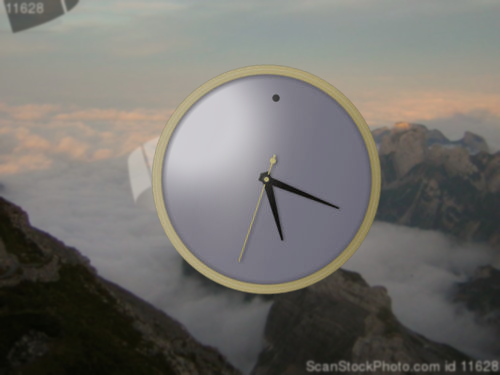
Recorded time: 5:17:32
